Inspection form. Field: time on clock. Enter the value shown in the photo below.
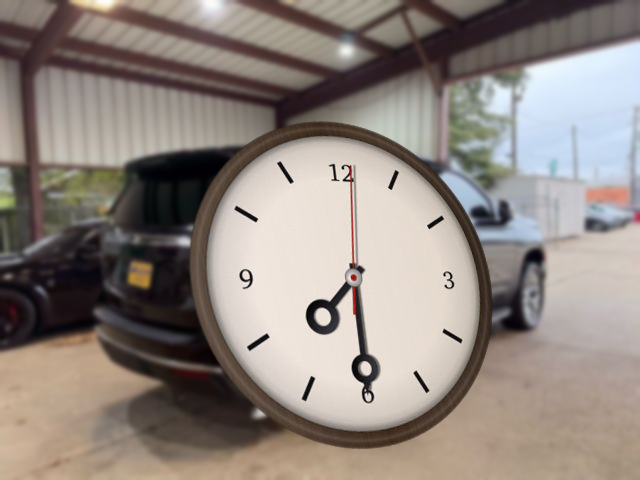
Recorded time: 7:30:01
